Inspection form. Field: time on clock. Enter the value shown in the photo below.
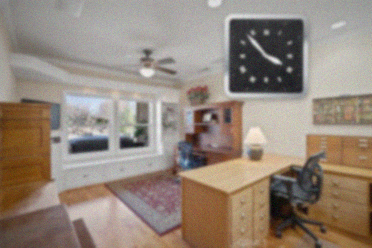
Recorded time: 3:53
